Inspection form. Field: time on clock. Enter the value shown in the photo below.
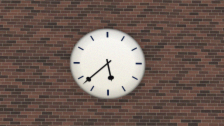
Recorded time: 5:38
